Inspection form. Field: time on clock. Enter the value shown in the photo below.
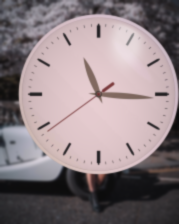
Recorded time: 11:15:39
